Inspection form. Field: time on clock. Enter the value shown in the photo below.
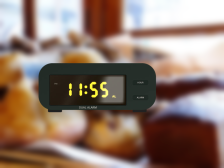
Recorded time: 11:55
